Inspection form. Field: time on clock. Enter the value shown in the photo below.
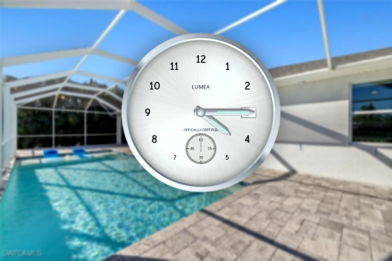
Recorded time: 4:15
